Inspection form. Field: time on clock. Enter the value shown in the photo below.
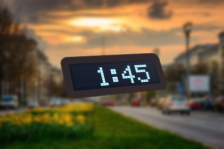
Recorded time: 1:45
